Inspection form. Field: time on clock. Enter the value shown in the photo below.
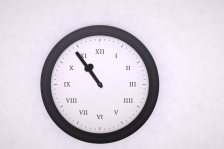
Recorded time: 10:54
